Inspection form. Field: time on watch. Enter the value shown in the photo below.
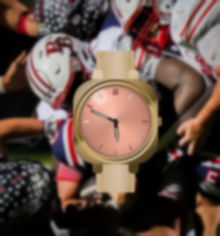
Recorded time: 5:49
